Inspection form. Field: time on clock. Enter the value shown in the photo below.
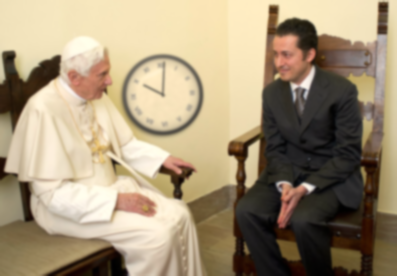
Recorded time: 10:01
